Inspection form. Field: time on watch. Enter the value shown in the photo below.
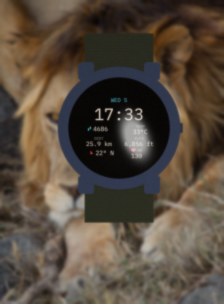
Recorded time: 17:33
